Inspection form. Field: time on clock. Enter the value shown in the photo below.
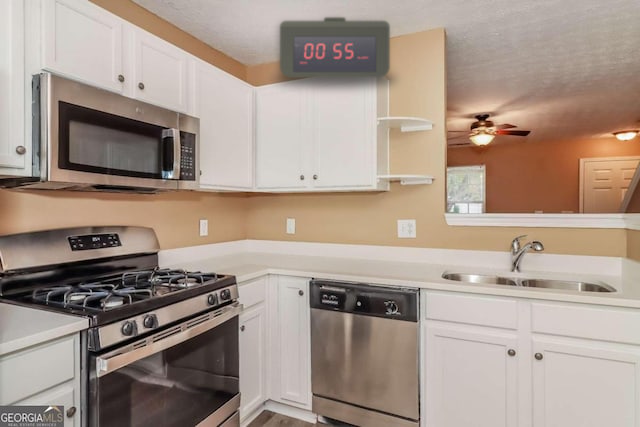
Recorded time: 0:55
